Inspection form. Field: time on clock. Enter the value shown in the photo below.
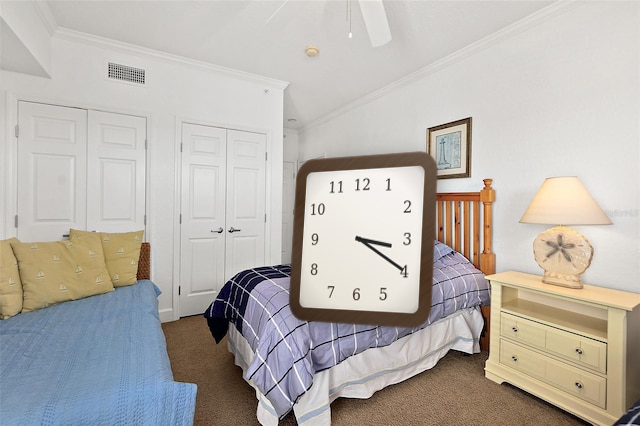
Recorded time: 3:20
